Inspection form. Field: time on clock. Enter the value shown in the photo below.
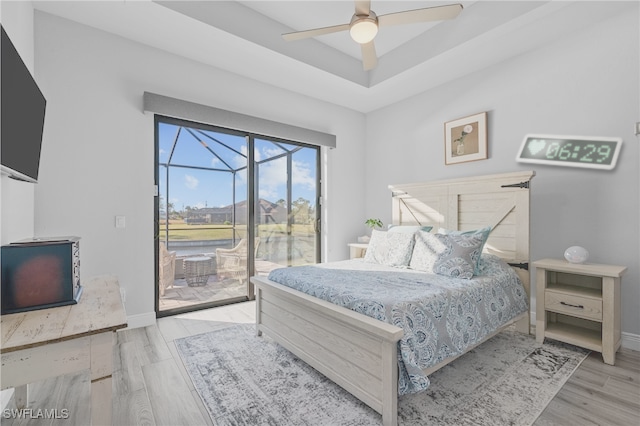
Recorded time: 6:29
